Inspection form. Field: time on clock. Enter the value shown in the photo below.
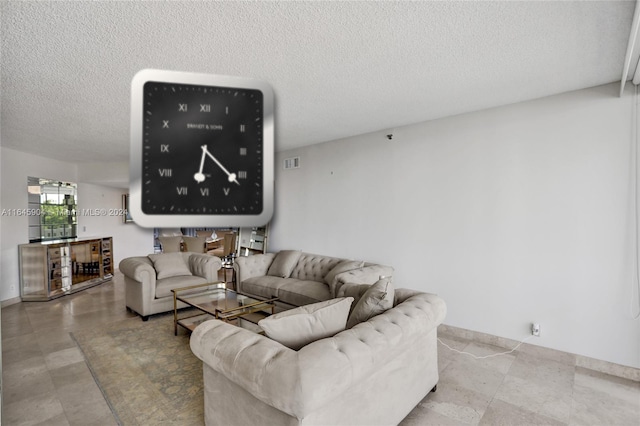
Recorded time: 6:22
